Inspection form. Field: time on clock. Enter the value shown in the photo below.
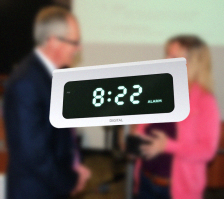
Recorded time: 8:22
